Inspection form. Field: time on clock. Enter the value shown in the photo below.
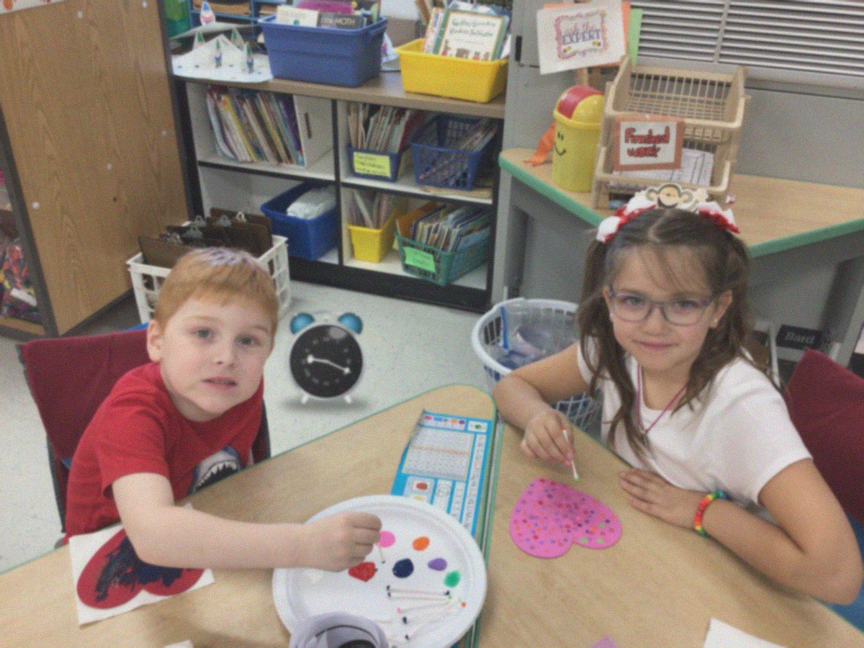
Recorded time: 9:19
